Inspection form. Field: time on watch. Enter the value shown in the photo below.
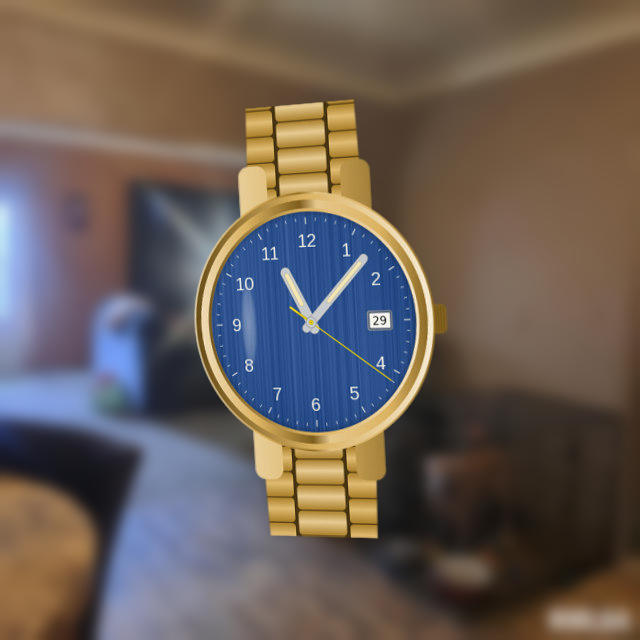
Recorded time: 11:07:21
